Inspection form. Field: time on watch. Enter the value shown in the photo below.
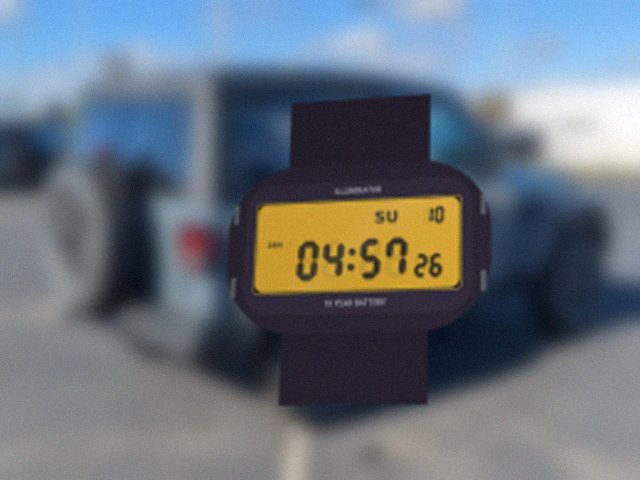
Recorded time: 4:57:26
